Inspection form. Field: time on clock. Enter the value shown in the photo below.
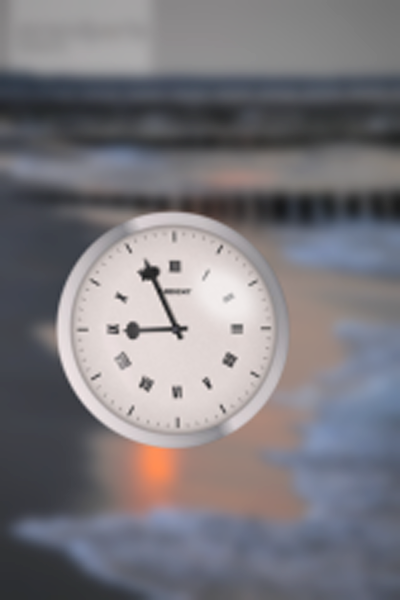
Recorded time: 8:56
